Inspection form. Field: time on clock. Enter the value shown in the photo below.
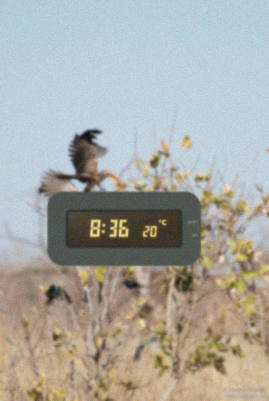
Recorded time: 8:36
